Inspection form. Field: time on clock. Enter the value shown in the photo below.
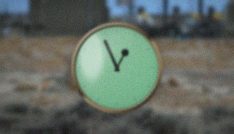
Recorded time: 12:56
